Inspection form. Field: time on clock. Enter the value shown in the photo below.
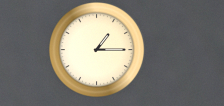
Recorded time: 1:15
